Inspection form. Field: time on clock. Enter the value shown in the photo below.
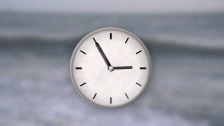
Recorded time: 2:55
